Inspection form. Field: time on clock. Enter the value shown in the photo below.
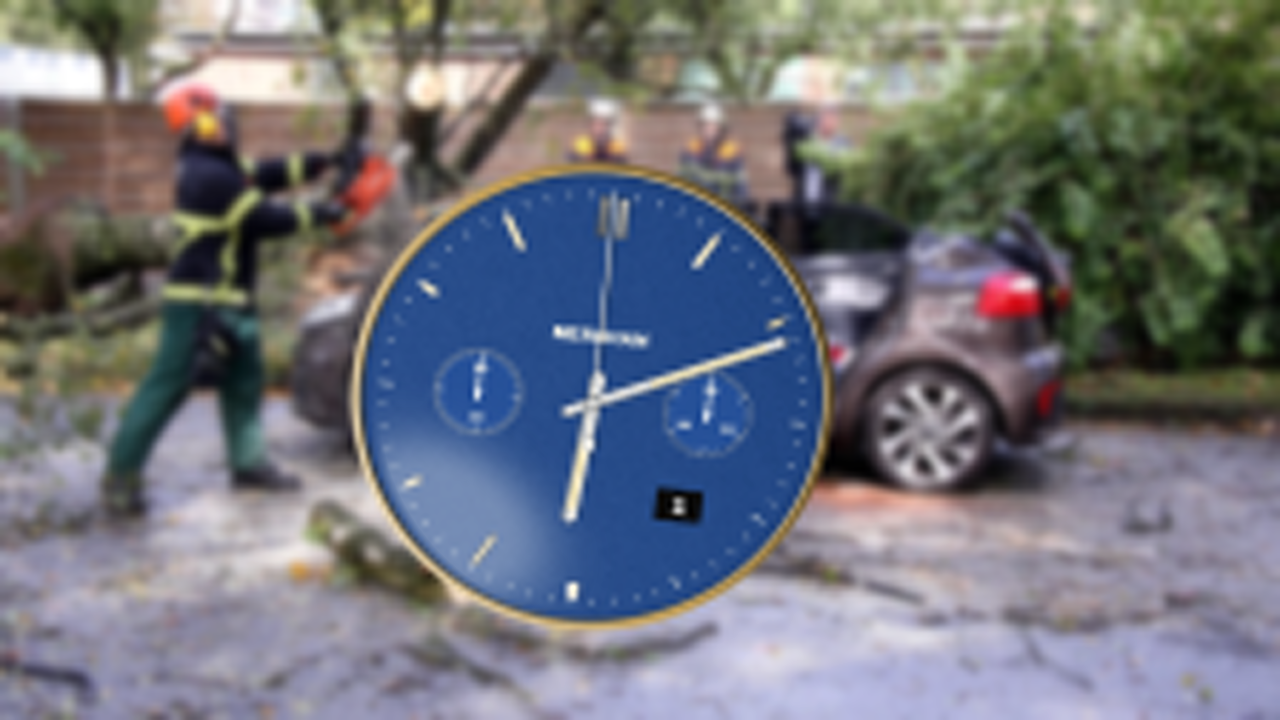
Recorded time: 6:11
